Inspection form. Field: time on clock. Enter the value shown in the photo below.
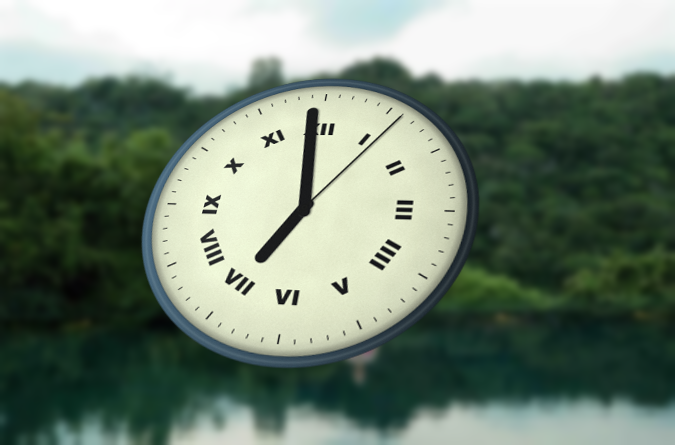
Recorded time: 6:59:06
